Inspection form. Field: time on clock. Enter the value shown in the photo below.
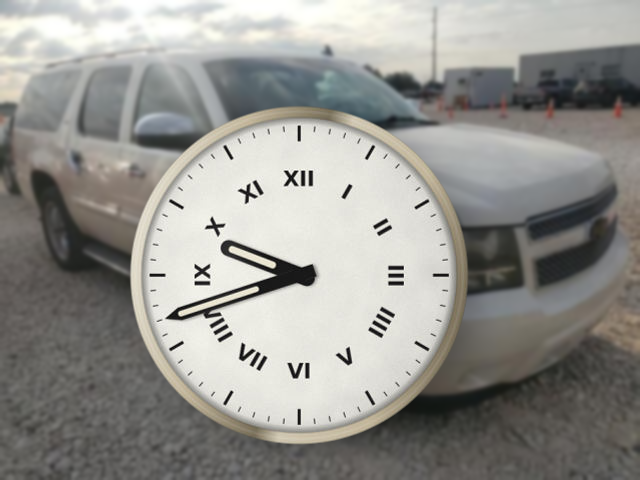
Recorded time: 9:42
